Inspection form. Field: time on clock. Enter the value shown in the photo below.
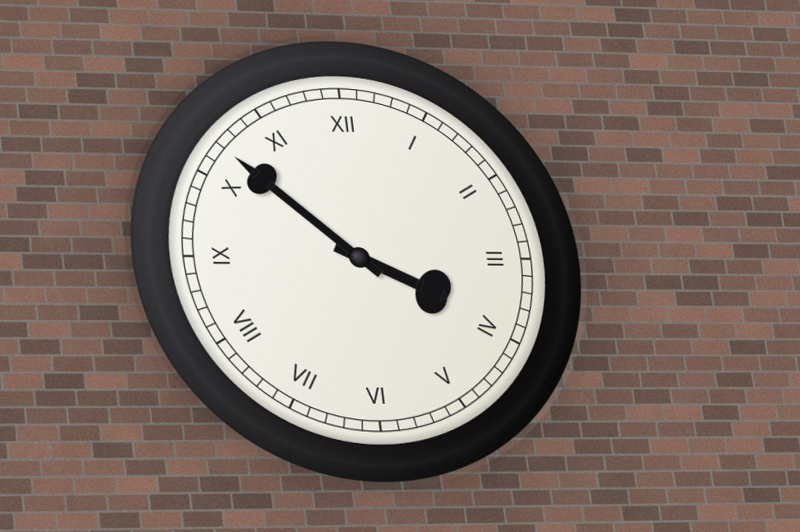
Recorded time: 3:52
